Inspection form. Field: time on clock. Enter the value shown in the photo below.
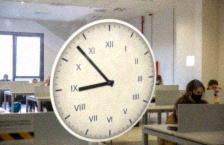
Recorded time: 8:53
